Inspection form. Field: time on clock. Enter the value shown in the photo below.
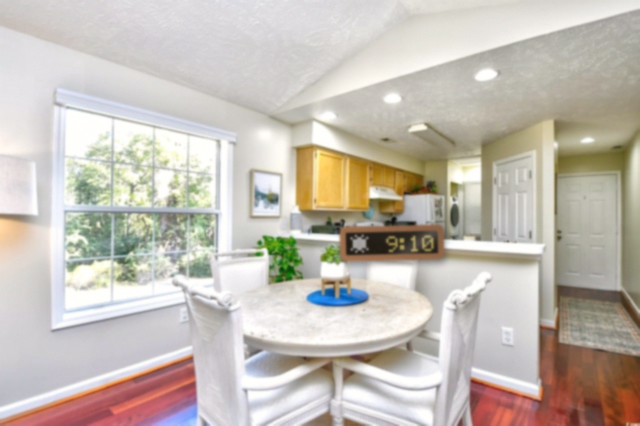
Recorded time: 9:10
